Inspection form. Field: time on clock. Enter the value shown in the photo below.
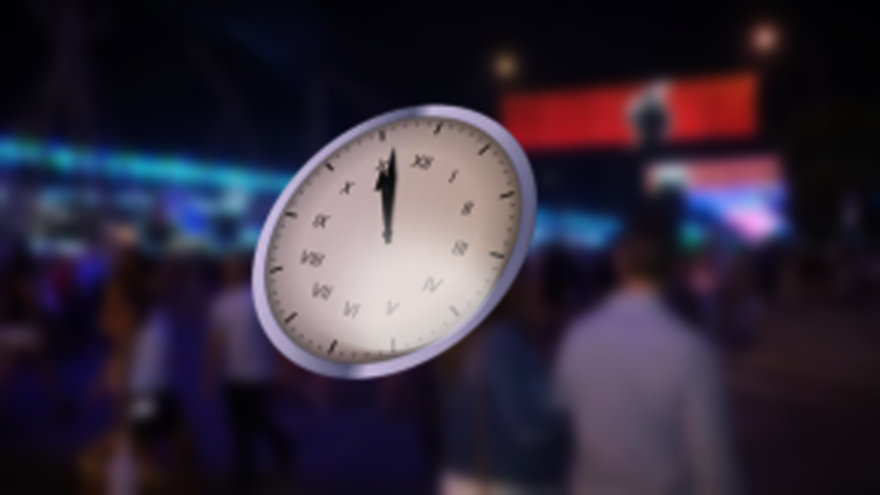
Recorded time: 10:56
